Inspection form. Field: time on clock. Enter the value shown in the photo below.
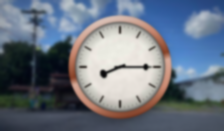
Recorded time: 8:15
